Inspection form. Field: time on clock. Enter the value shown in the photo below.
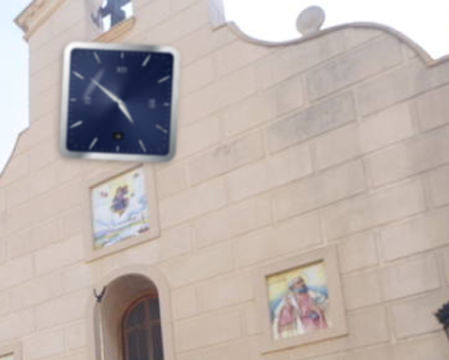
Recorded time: 4:51
